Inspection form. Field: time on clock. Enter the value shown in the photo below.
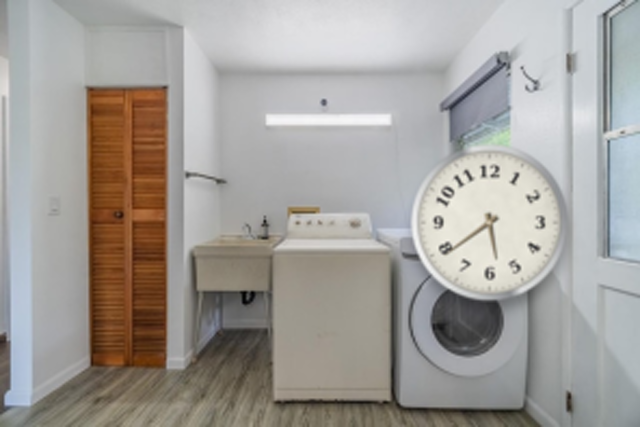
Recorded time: 5:39
